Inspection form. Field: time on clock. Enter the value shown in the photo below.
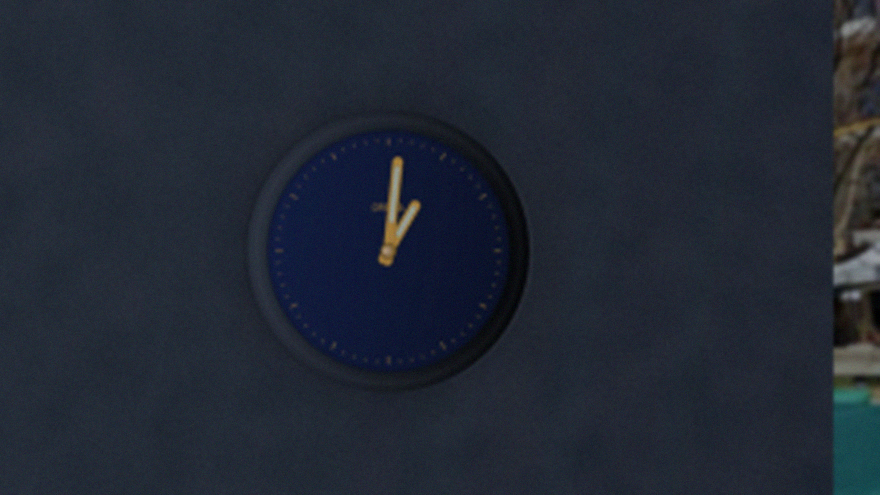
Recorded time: 1:01
